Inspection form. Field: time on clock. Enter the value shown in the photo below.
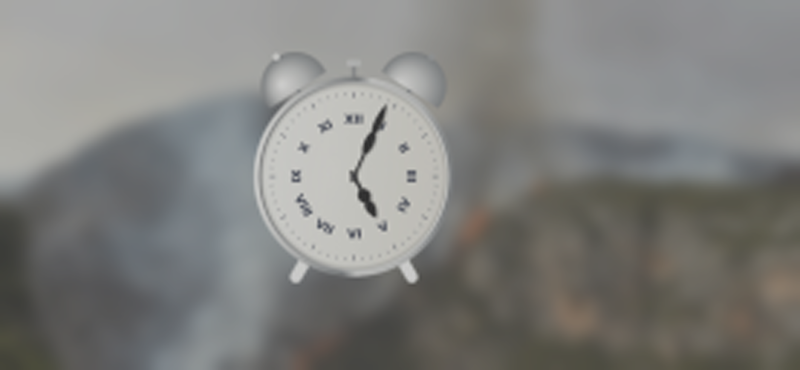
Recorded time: 5:04
